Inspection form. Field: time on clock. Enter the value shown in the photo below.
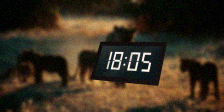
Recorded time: 18:05
